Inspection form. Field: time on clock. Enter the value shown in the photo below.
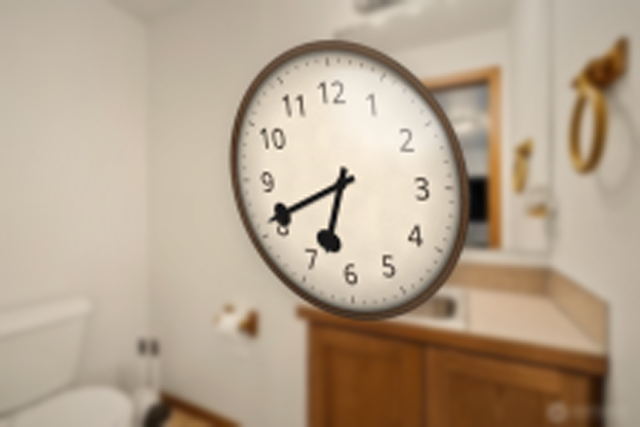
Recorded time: 6:41
